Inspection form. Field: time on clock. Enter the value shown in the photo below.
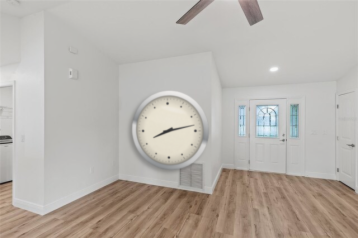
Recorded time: 8:13
